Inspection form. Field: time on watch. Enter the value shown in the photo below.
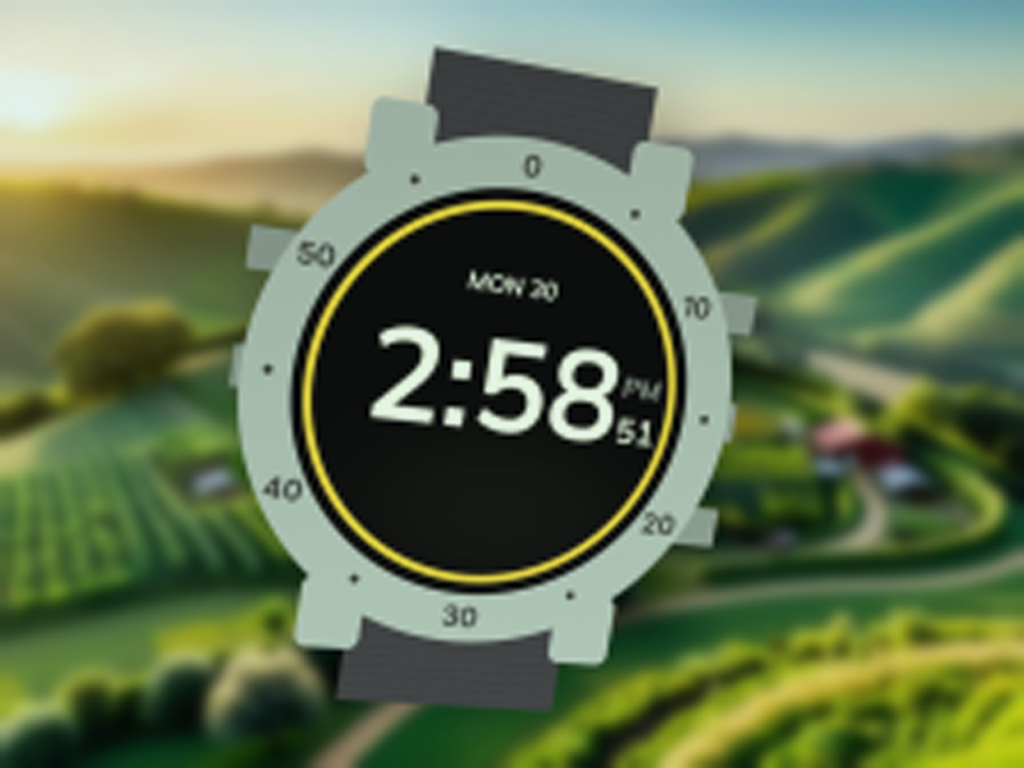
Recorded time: 2:58:51
